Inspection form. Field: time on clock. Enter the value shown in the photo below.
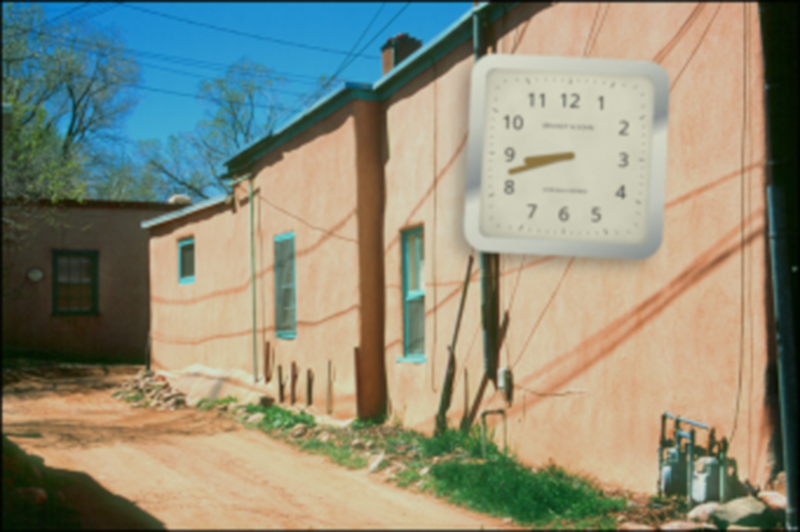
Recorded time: 8:42
